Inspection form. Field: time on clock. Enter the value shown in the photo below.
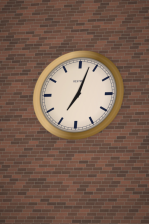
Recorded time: 7:03
